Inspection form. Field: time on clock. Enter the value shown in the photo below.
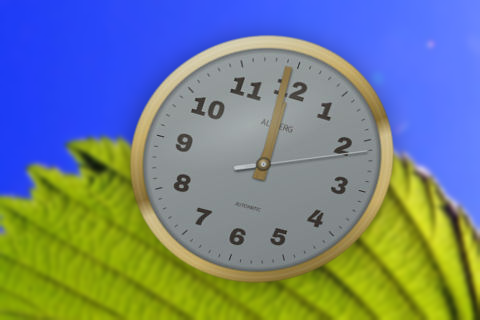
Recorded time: 11:59:11
